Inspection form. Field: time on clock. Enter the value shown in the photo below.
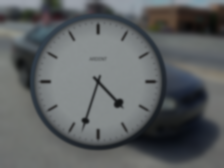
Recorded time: 4:33
